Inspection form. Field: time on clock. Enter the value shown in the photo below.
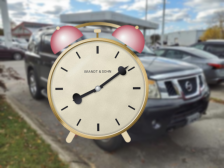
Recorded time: 8:09
